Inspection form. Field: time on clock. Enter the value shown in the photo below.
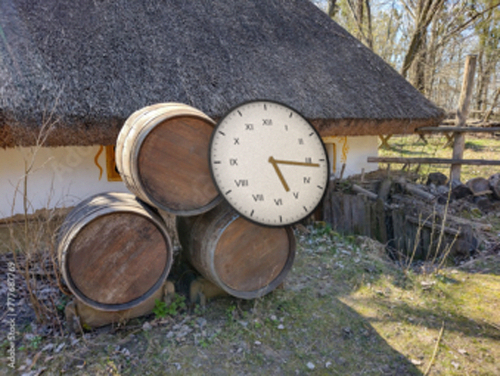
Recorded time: 5:16
